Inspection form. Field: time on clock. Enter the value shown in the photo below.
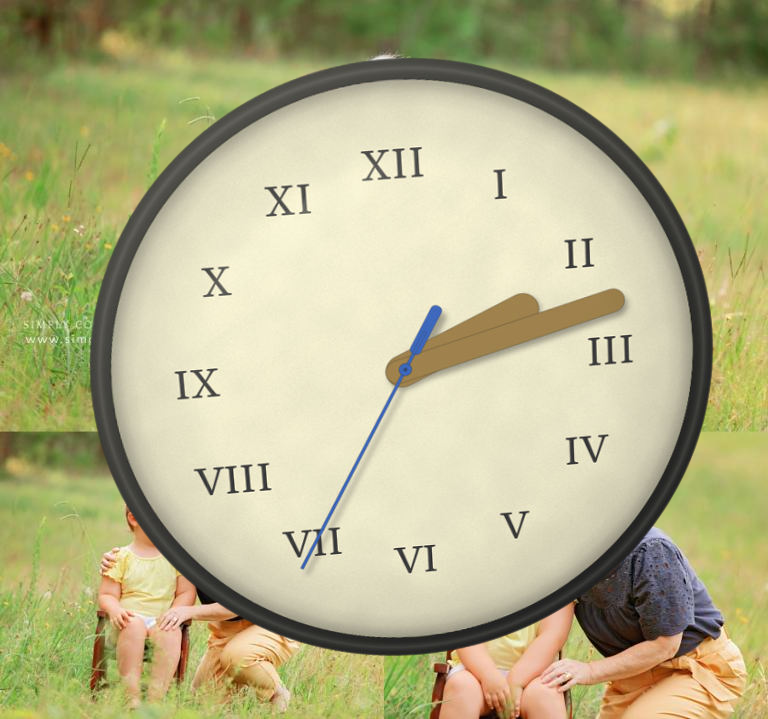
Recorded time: 2:12:35
